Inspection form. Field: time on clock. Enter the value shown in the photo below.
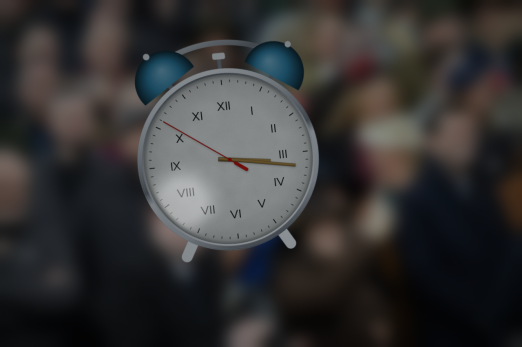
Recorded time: 3:16:51
